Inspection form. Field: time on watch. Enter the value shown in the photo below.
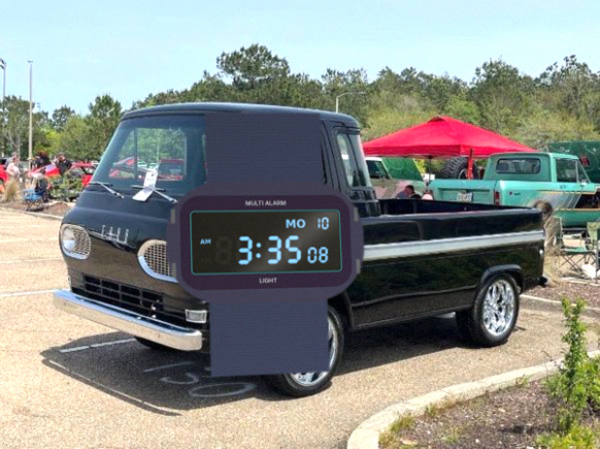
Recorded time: 3:35:08
